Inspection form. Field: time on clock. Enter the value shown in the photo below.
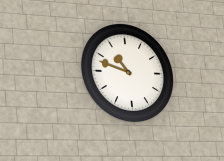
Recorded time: 10:48
